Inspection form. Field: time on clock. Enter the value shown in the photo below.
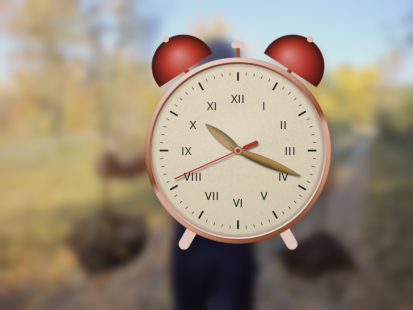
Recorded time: 10:18:41
